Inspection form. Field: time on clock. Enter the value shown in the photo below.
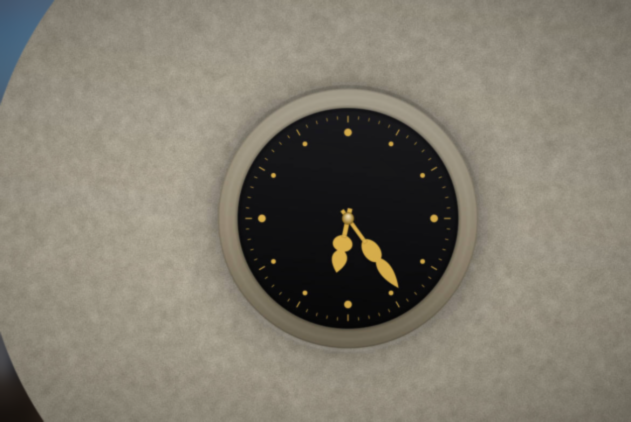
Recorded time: 6:24
